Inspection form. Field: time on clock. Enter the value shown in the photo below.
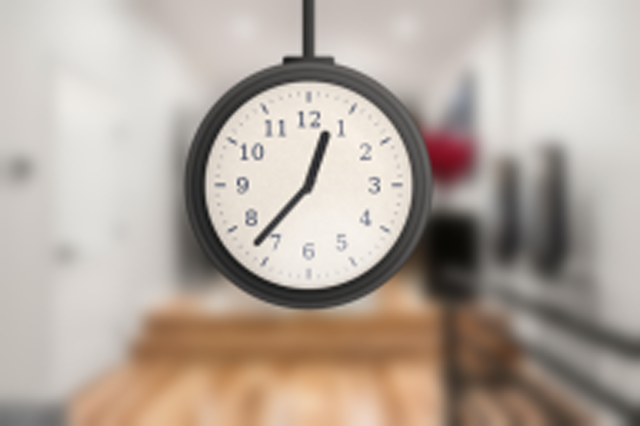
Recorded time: 12:37
